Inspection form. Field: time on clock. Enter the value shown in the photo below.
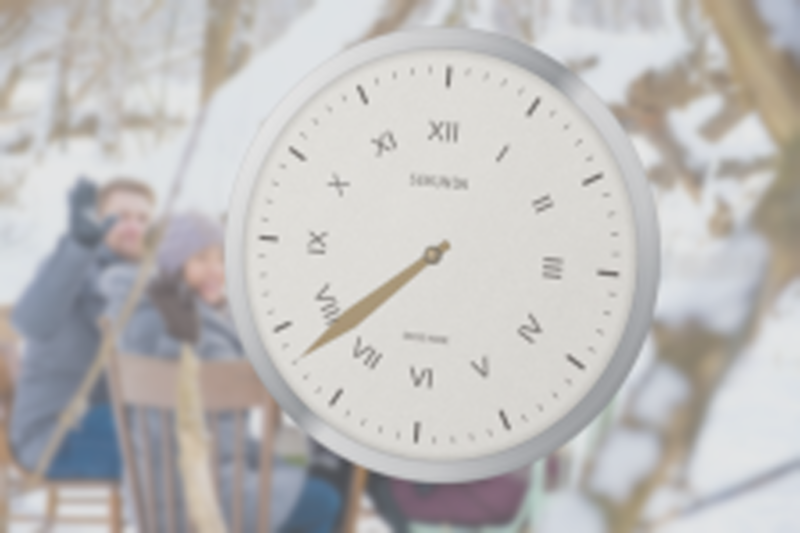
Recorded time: 7:38
